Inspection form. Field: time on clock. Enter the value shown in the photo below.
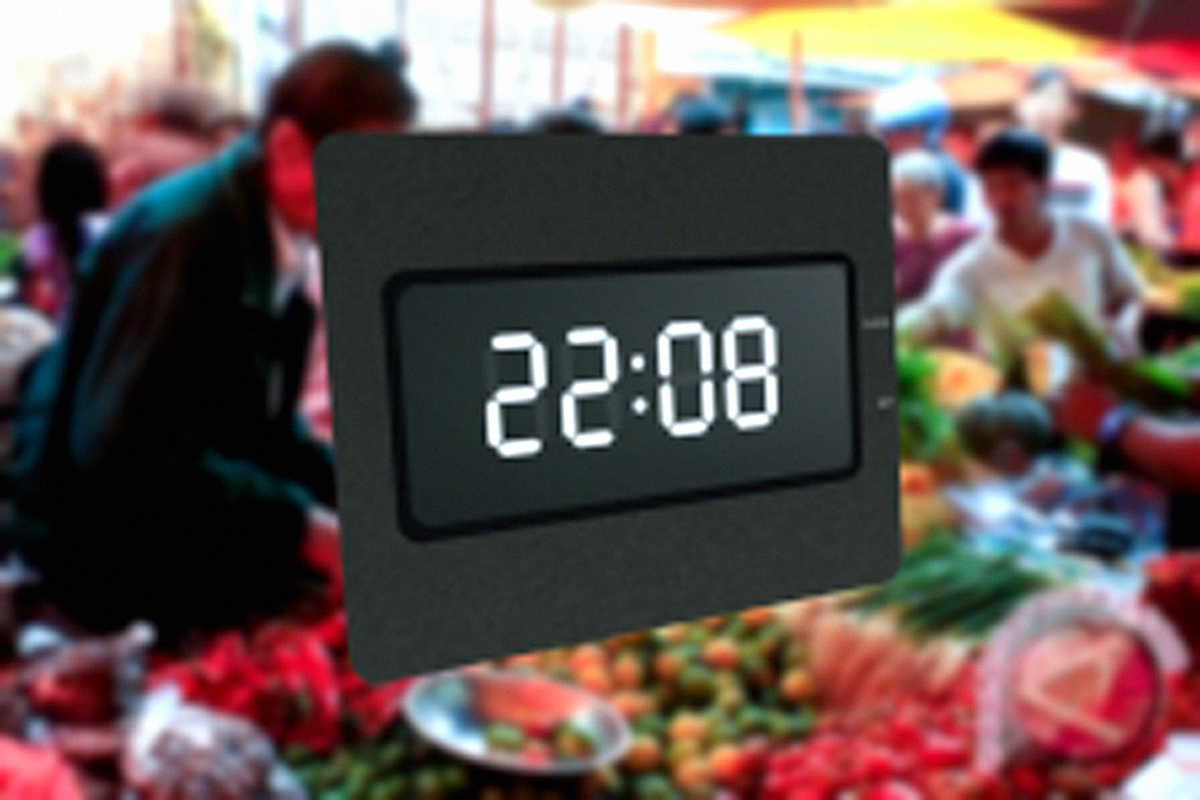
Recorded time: 22:08
